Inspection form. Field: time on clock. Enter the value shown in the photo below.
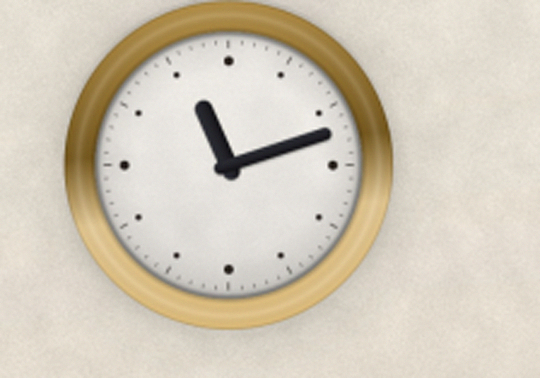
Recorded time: 11:12
